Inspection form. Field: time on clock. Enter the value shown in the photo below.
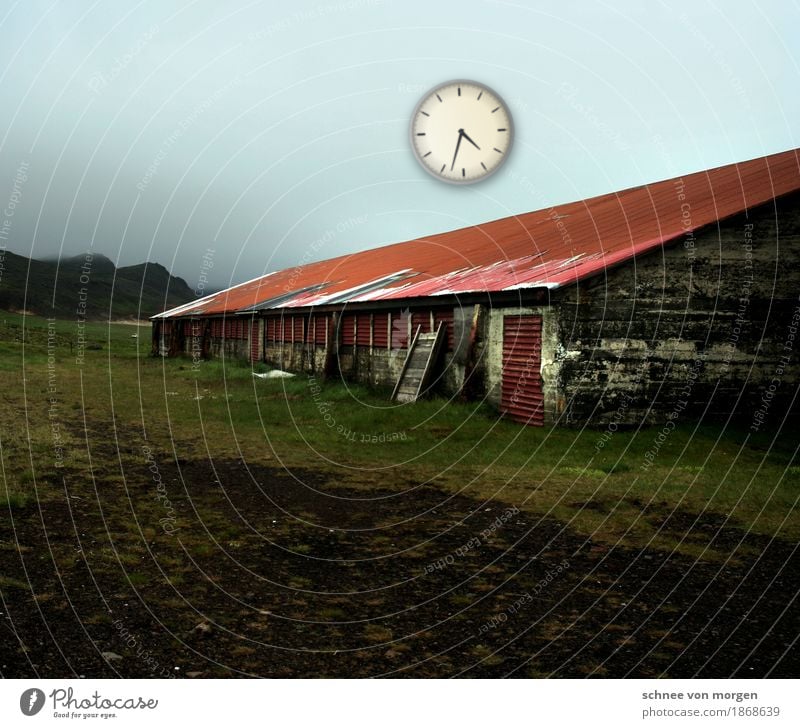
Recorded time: 4:33
